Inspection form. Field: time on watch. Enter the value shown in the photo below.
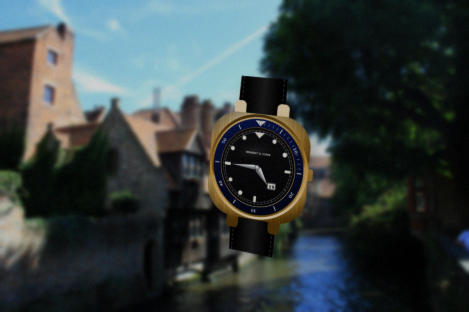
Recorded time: 4:45
